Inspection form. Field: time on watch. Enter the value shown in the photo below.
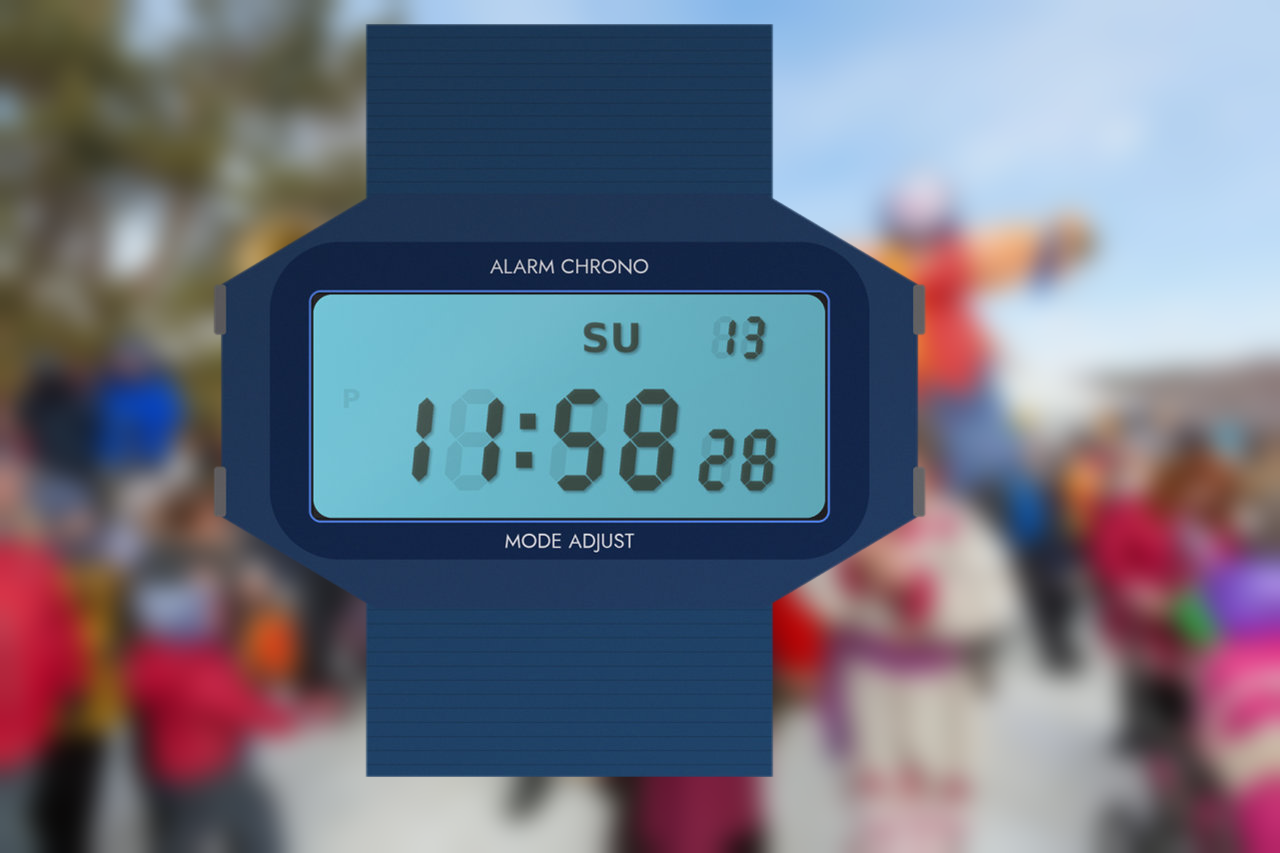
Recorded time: 11:58:28
